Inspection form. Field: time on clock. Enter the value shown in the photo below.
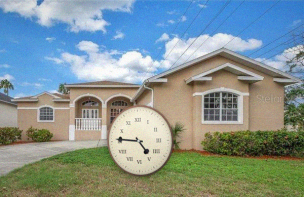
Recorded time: 4:46
